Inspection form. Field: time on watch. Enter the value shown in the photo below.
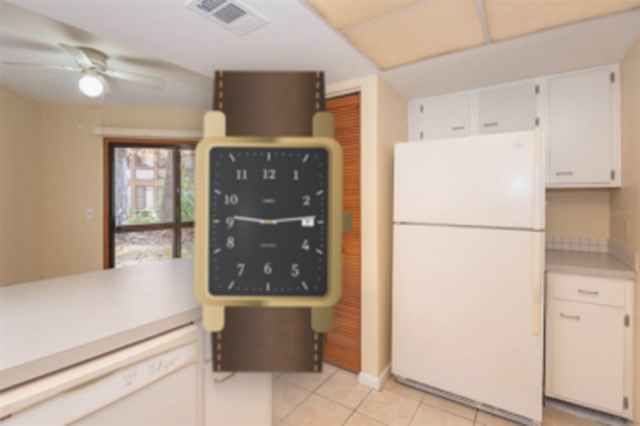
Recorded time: 9:14
